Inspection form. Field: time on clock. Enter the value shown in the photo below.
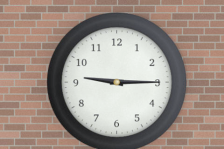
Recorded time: 9:15
